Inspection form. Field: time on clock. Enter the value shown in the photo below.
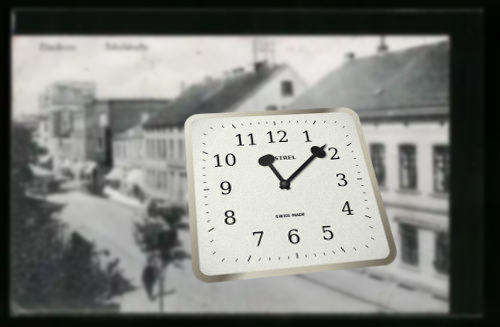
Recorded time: 11:08
